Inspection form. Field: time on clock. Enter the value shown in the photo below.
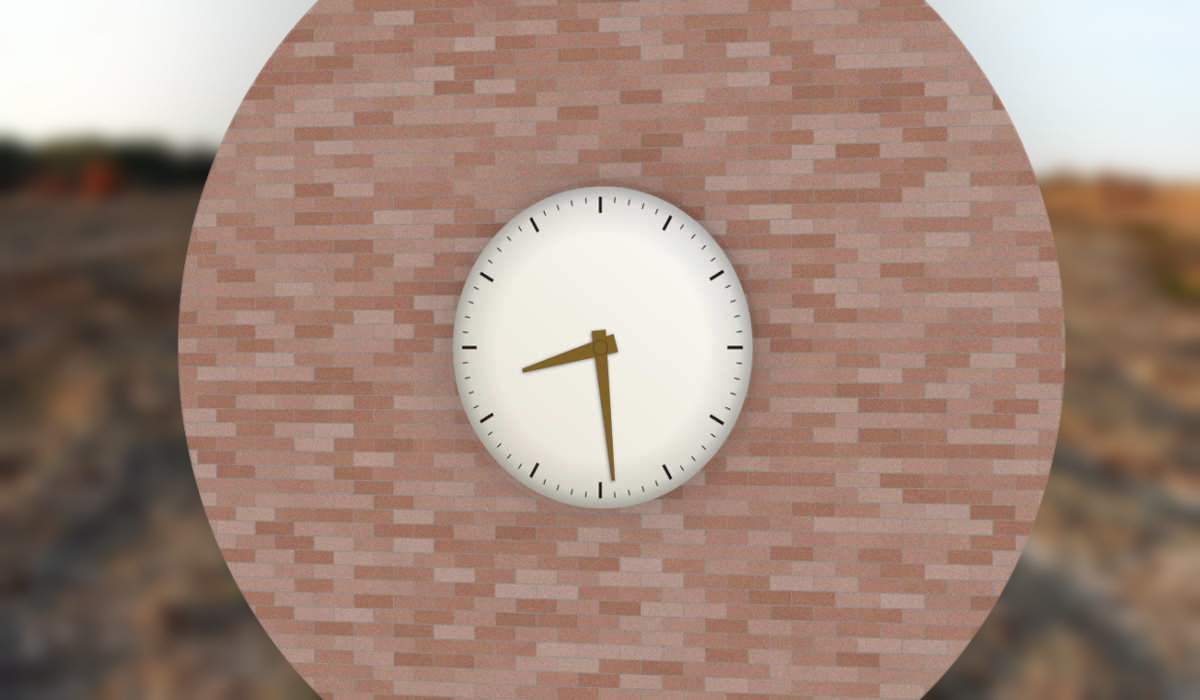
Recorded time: 8:29
